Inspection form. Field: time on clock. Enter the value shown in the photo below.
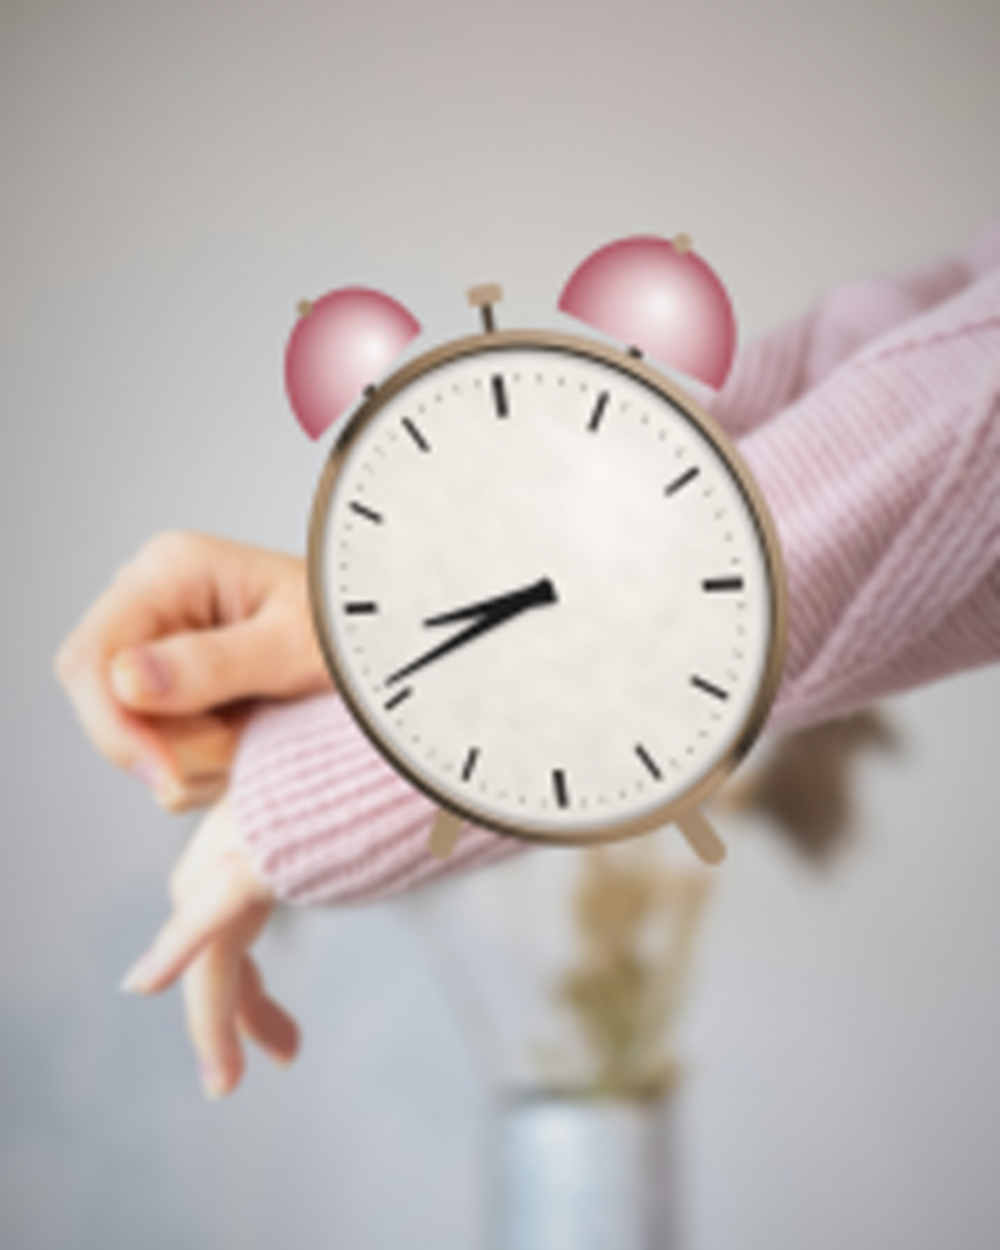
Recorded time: 8:41
